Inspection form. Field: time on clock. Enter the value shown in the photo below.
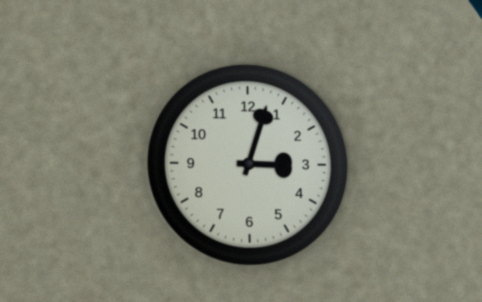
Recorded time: 3:03
